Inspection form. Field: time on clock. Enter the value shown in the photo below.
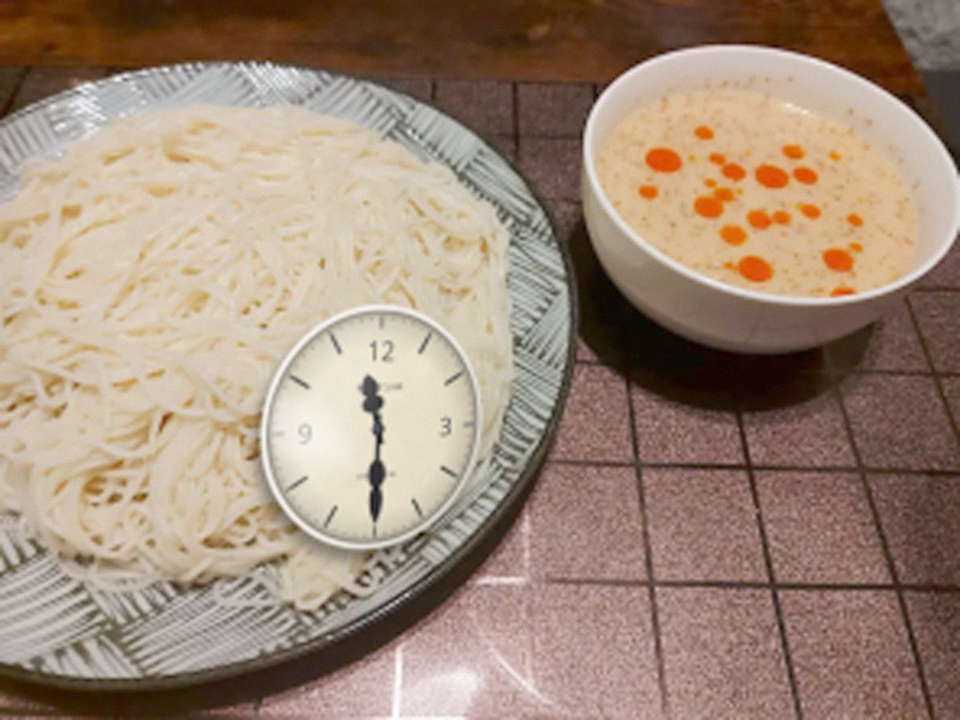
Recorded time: 11:30
